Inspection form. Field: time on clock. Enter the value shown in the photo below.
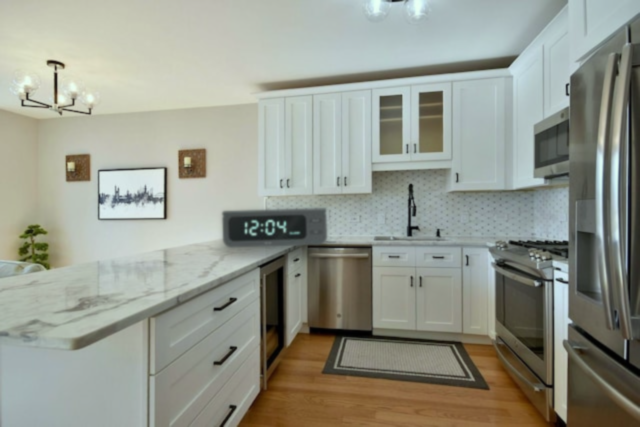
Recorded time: 12:04
